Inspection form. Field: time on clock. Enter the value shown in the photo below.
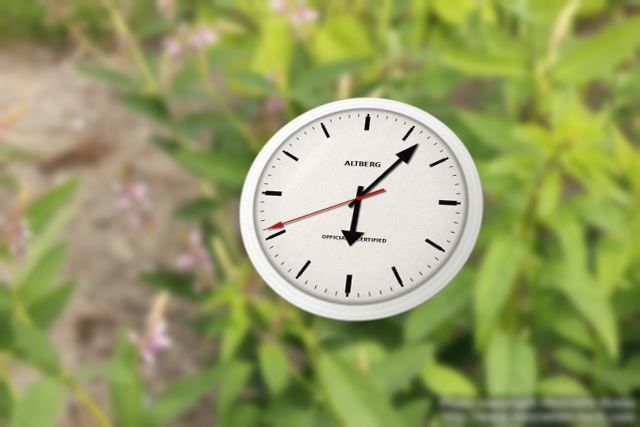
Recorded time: 6:06:41
